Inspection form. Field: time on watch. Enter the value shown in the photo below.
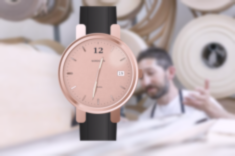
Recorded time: 12:32
